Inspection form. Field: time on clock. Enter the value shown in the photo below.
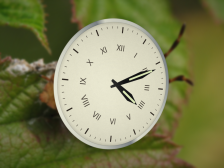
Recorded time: 4:11
